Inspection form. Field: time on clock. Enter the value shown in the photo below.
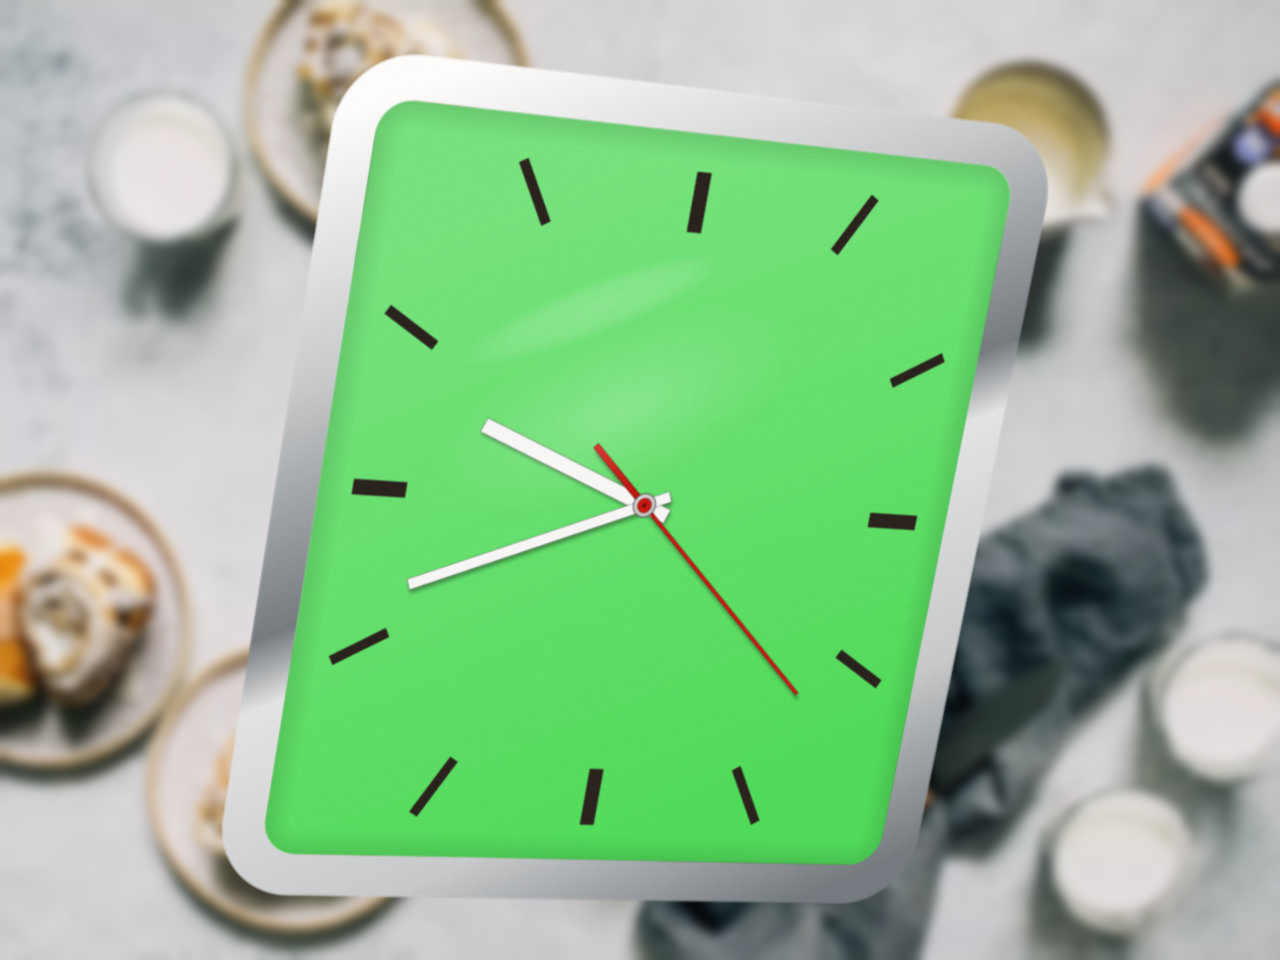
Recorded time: 9:41:22
